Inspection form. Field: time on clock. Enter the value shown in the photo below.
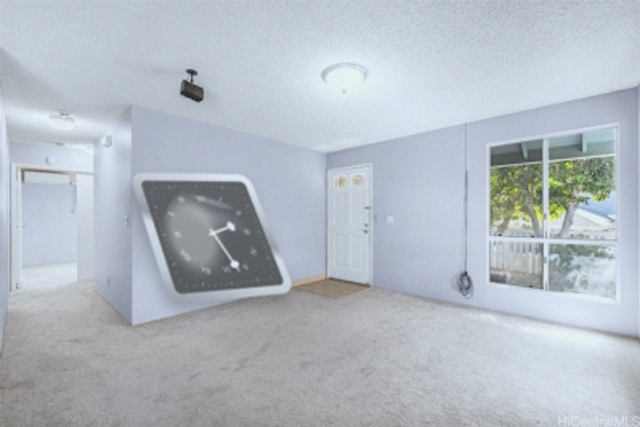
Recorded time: 2:27
